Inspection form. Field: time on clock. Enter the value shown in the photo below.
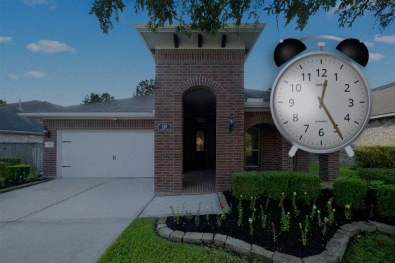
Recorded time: 12:25
